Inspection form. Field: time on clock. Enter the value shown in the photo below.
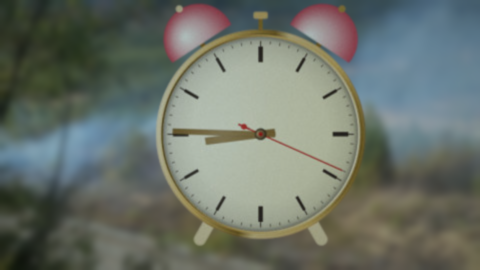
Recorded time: 8:45:19
